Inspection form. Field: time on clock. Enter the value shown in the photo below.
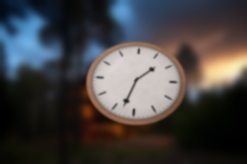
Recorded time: 1:33
